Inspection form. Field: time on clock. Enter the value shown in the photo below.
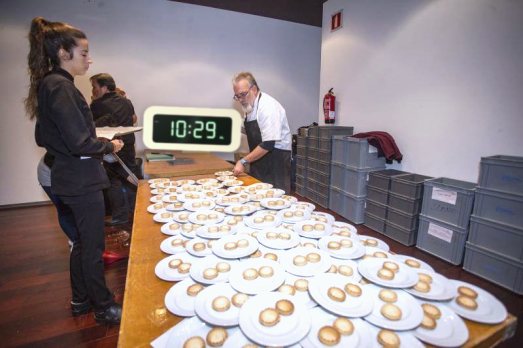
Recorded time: 10:29
